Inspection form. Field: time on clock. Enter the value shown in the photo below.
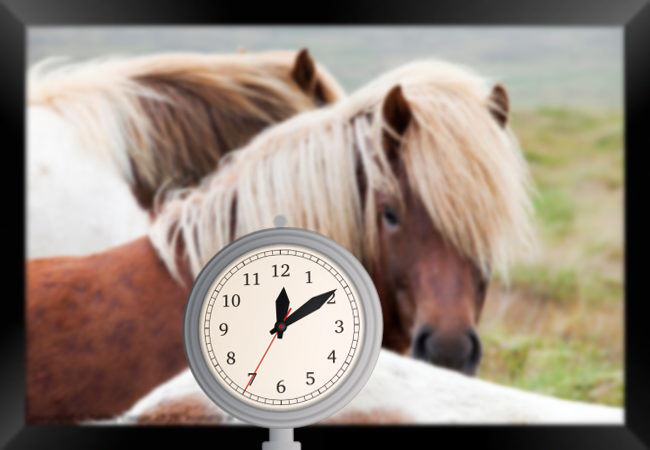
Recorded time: 12:09:35
